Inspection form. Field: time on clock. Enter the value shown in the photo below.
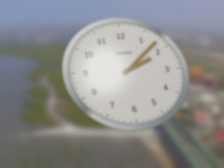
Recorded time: 2:08
